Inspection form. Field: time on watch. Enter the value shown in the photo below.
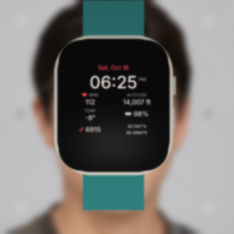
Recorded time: 6:25
